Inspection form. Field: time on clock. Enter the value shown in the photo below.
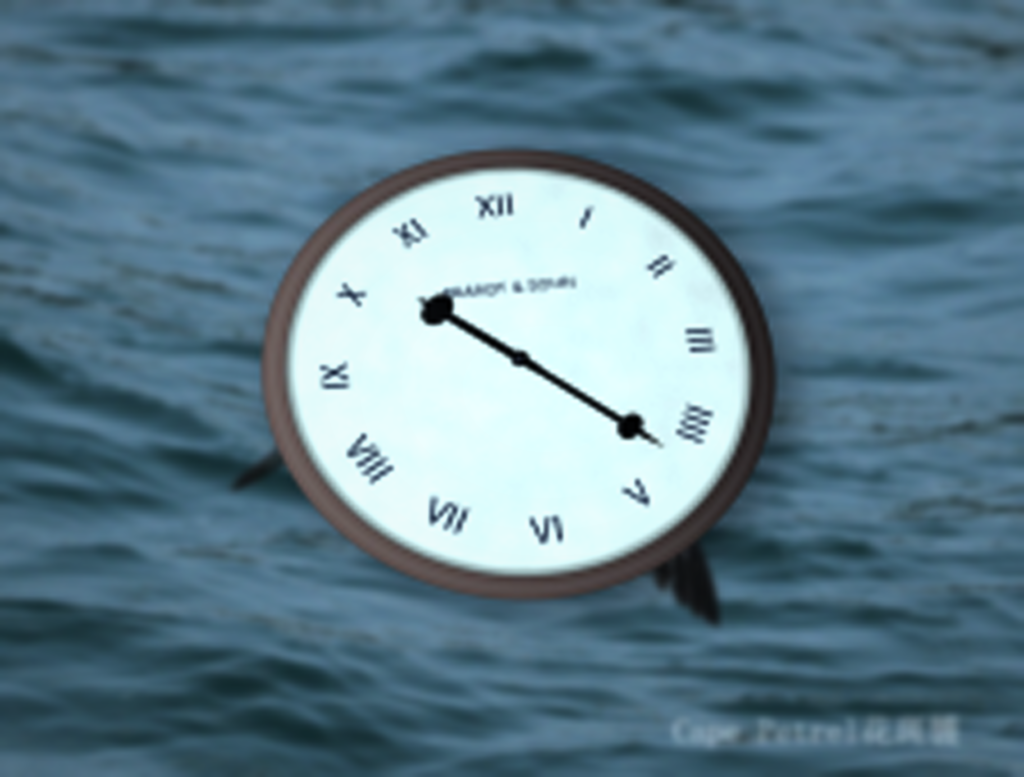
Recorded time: 10:22
